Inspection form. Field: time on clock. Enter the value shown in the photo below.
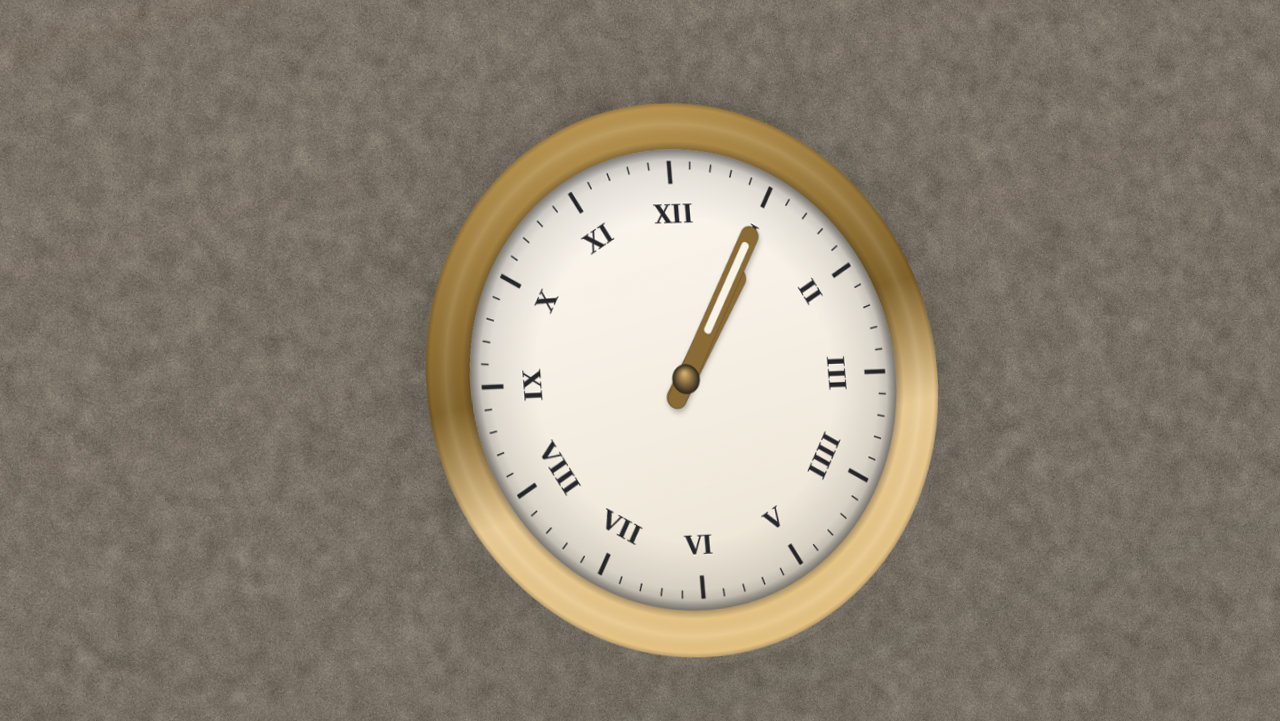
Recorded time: 1:05
